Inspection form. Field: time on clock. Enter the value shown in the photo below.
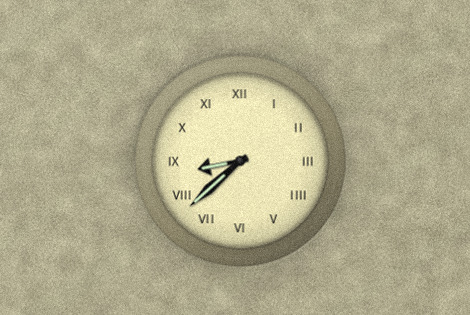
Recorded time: 8:38
